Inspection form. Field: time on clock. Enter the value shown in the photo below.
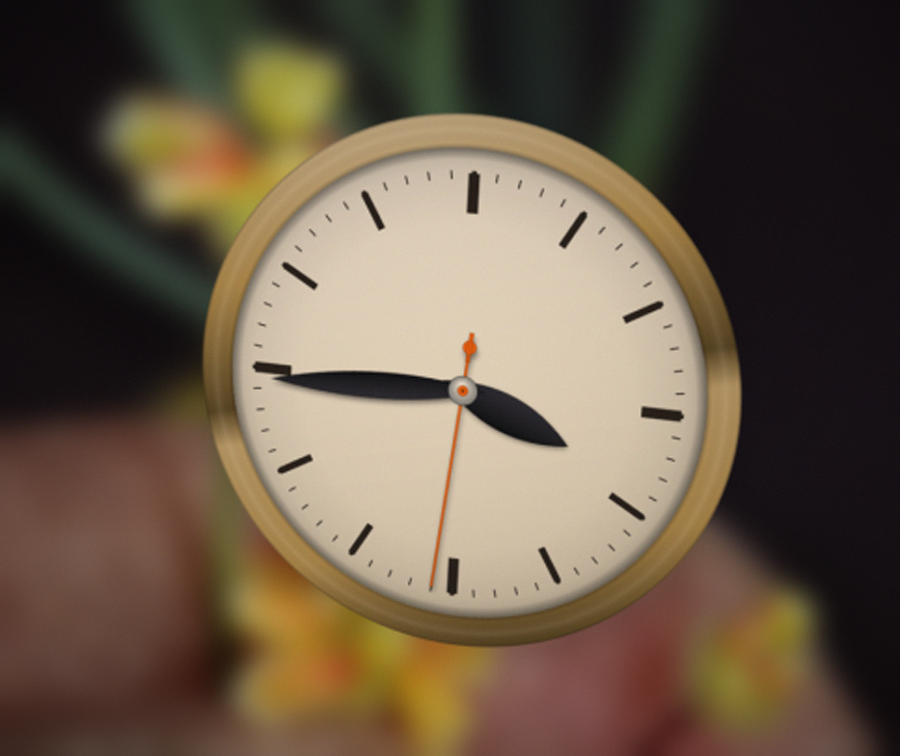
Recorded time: 3:44:31
